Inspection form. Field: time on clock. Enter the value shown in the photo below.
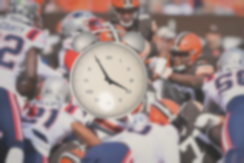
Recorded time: 3:55
